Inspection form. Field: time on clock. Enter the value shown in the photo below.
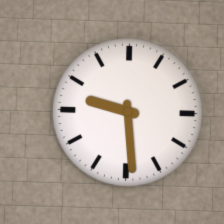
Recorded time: 9:29
